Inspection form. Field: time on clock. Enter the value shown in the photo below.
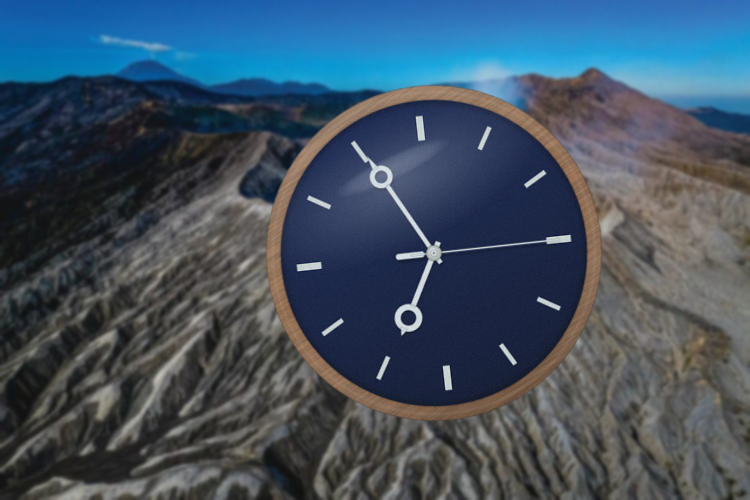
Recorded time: 6:55:15
